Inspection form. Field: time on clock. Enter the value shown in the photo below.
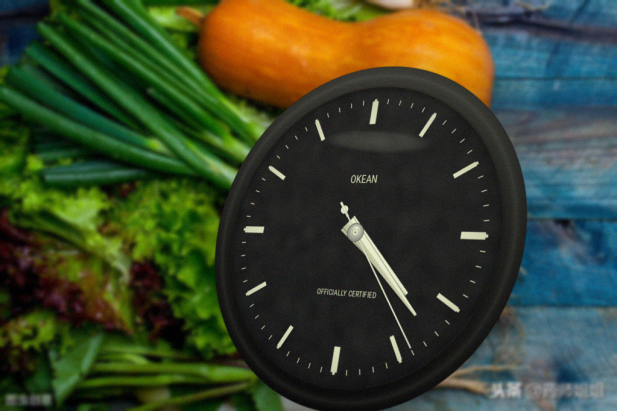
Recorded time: 4:22:24
